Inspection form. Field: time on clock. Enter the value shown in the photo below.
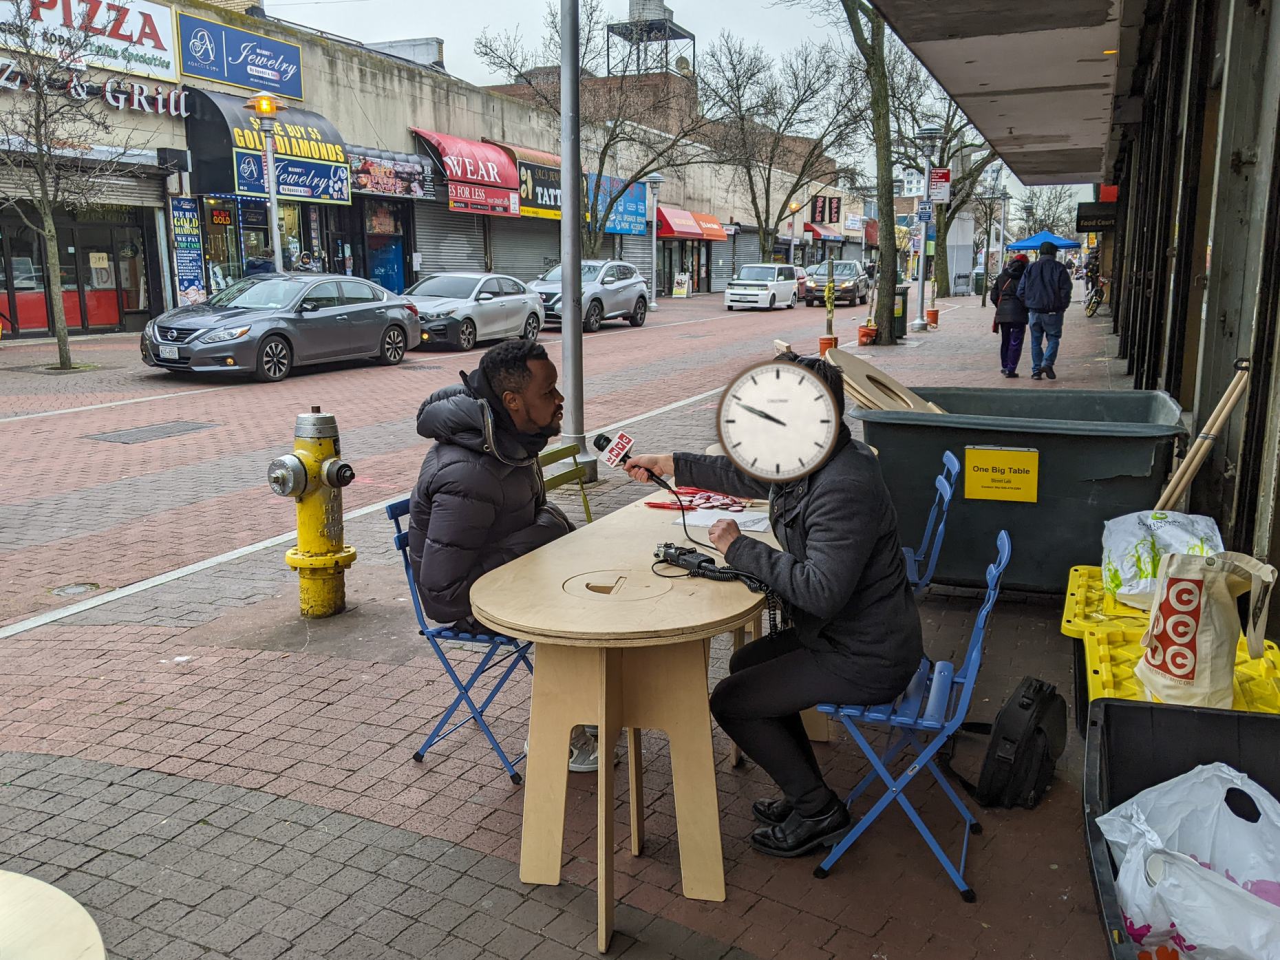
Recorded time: 9:49
